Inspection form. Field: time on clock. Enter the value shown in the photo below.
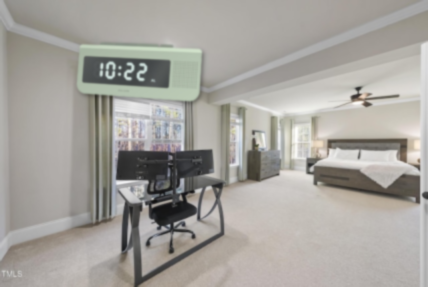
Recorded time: 10:22
